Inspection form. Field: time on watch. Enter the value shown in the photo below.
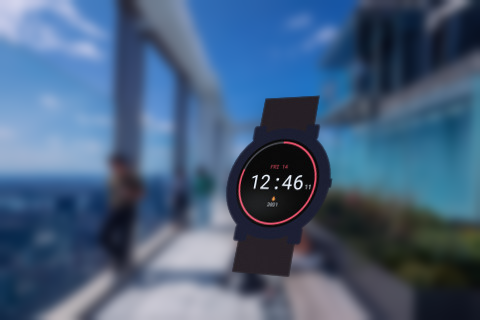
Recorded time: 12:46
